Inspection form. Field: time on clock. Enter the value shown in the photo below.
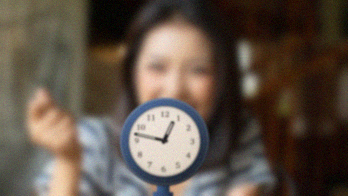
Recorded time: 12:47
